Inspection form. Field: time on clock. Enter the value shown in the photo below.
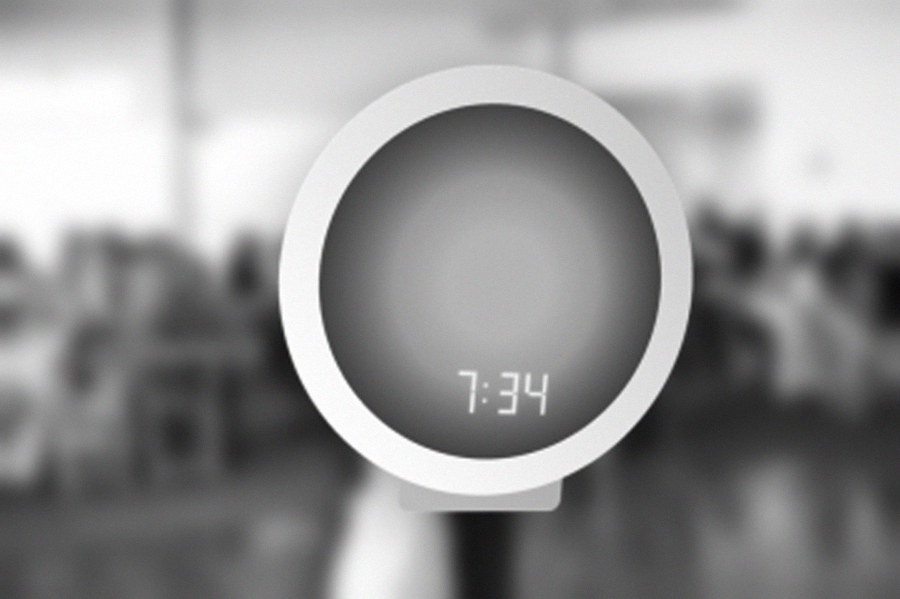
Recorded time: 7:34
